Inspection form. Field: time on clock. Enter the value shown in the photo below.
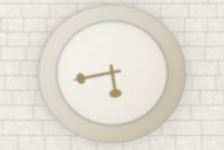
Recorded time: 5:43
